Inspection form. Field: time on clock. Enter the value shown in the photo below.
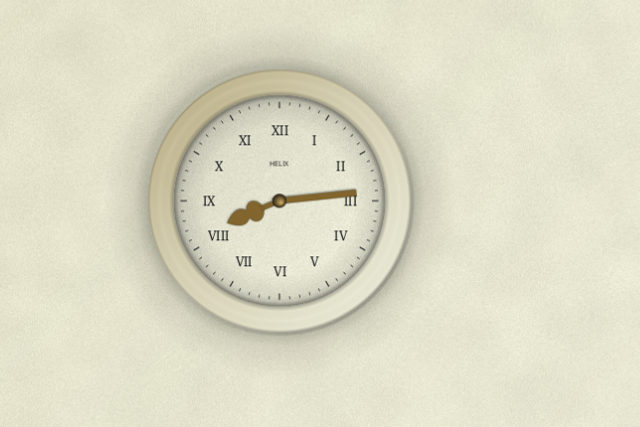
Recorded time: 8:14
